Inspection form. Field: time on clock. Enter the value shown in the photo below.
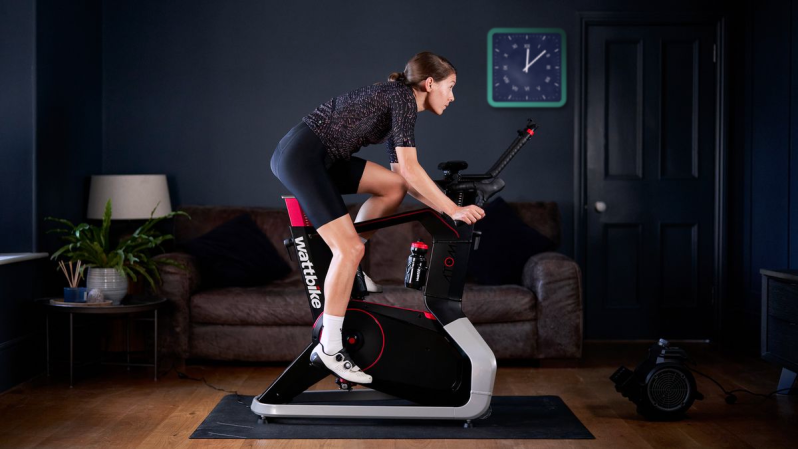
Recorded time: 12:08
